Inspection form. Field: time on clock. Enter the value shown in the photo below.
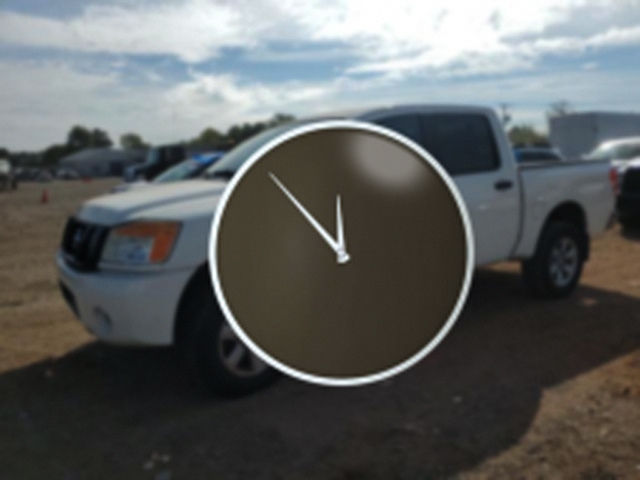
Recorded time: 11:53
